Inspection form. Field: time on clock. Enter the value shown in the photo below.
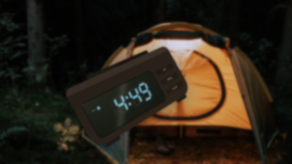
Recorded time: 4:49
